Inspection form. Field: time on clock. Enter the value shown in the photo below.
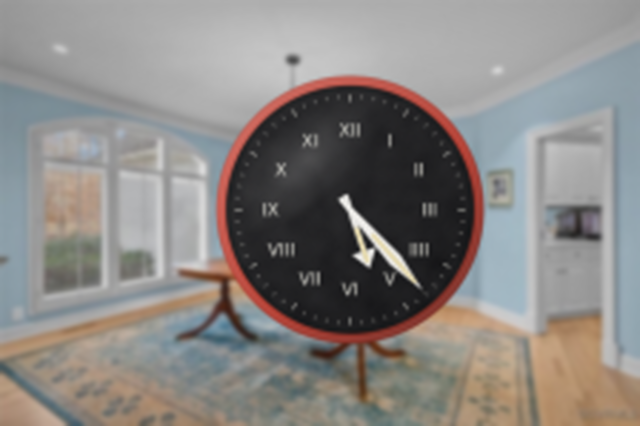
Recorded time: 5:23
